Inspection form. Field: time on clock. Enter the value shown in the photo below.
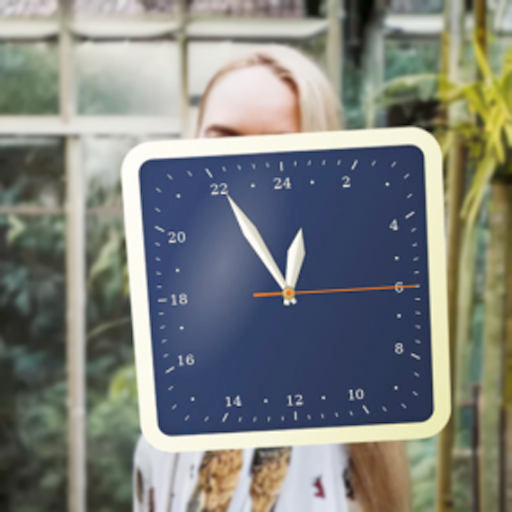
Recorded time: 0:55:15
